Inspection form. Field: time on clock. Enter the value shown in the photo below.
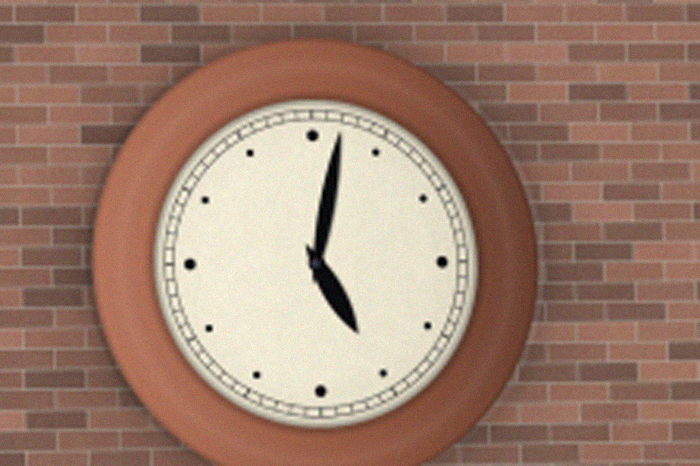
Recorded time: 5:02
